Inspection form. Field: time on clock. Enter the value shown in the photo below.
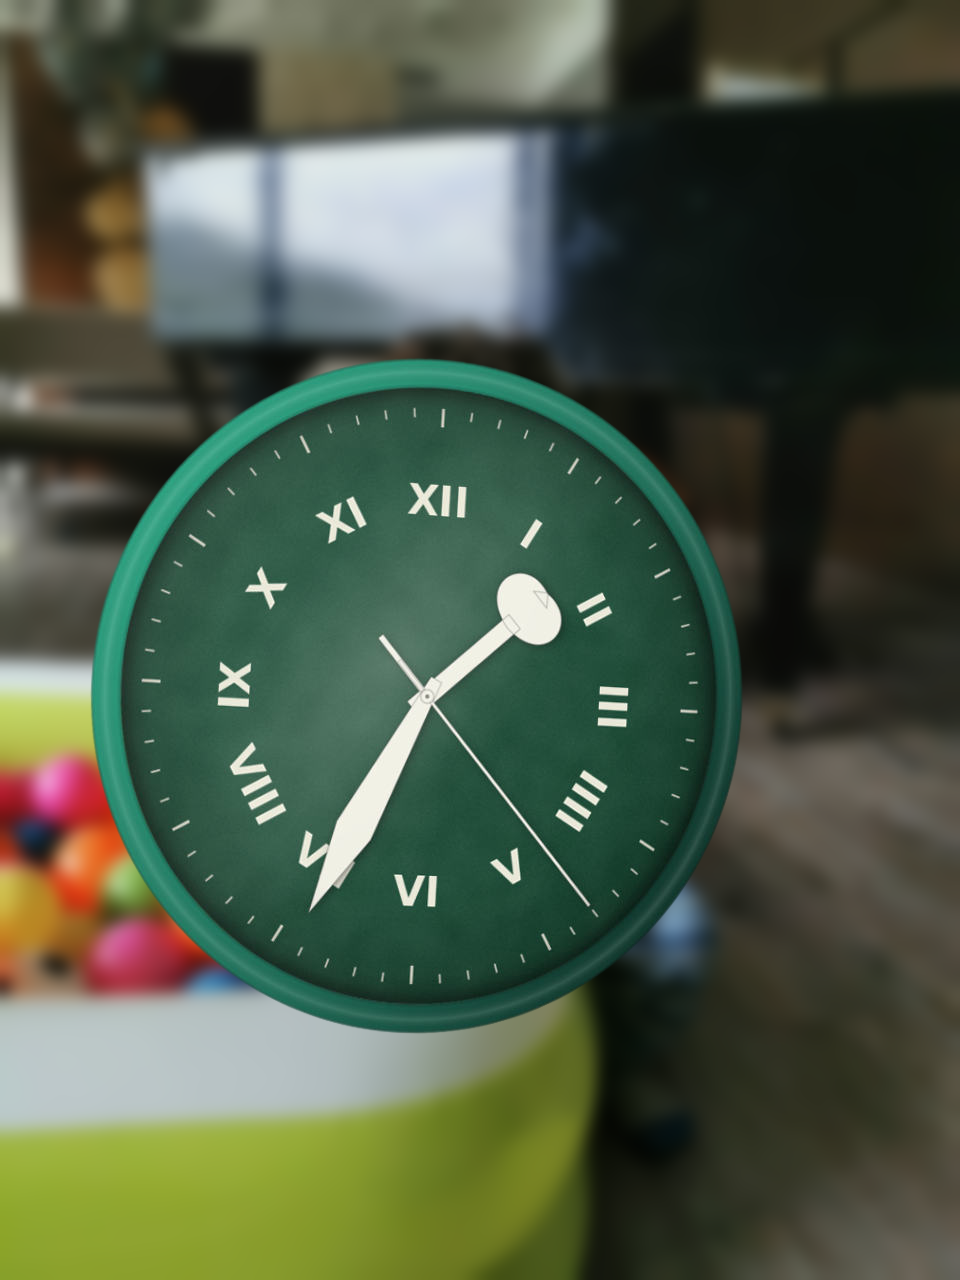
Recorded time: 1:34:23
